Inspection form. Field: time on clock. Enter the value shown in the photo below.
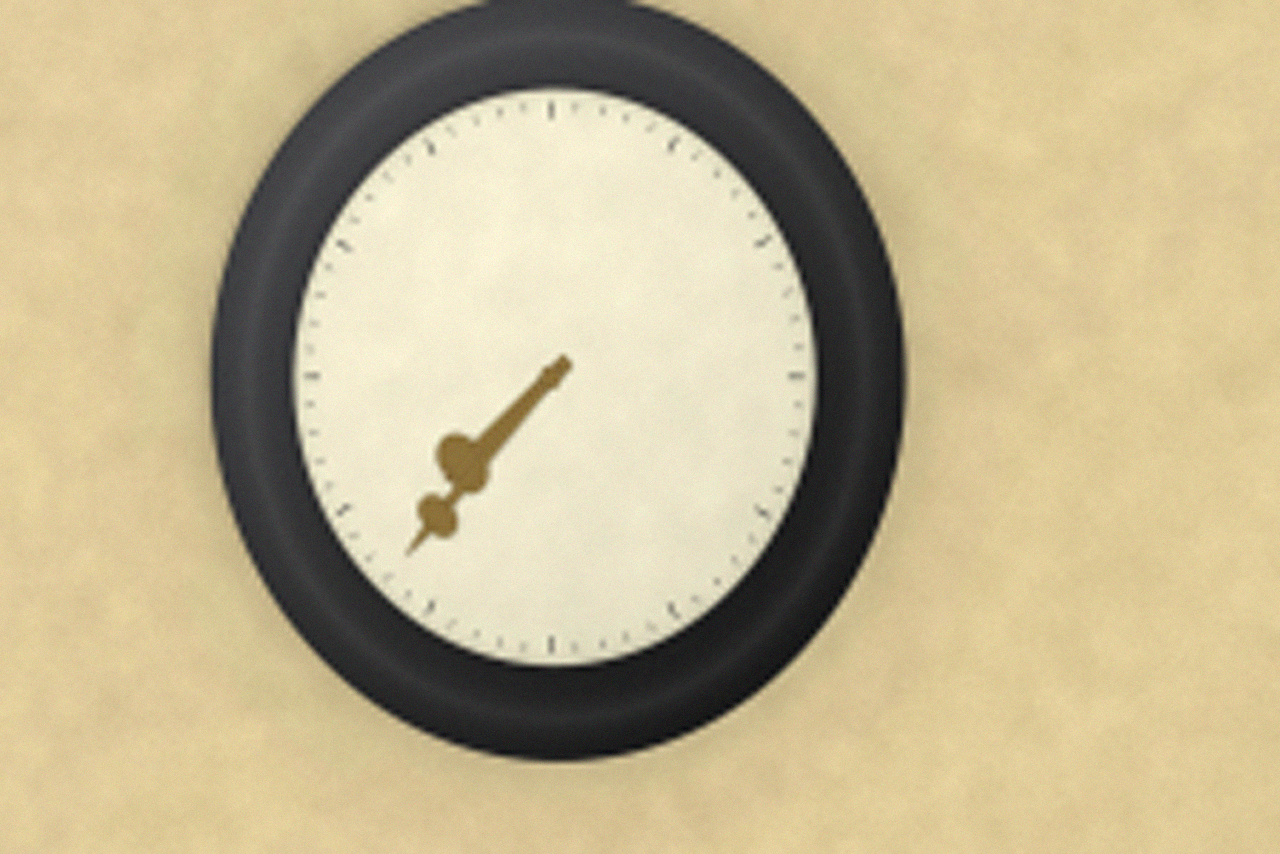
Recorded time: 7:37
